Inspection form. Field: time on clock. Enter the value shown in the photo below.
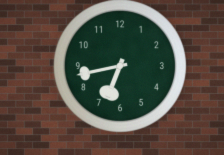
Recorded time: 6:43
